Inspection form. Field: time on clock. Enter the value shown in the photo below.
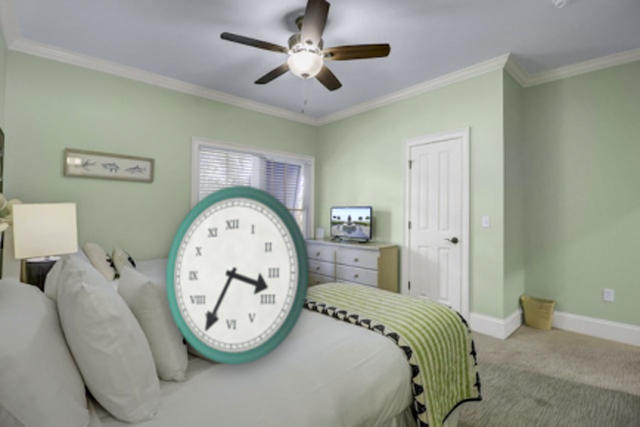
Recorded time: 3:35
